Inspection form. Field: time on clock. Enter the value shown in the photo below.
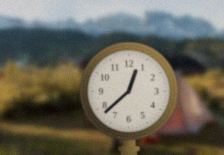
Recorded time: 12:38
